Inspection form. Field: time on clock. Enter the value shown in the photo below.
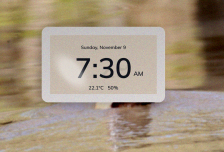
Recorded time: 7:30
